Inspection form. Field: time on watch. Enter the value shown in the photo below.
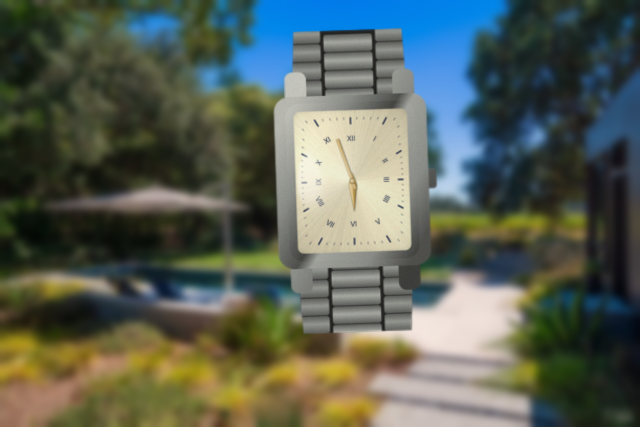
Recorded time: 5:57
